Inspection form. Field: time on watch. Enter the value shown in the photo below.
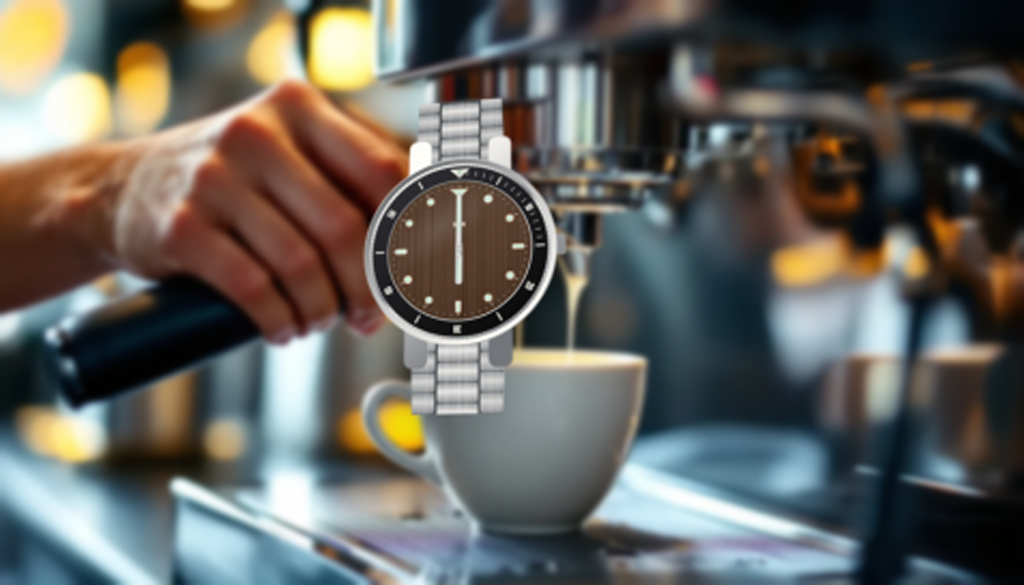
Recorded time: 6:00
